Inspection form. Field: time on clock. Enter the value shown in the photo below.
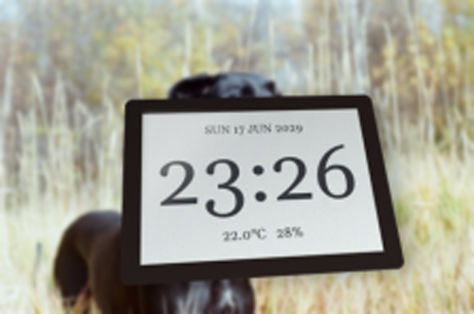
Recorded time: 23:26
